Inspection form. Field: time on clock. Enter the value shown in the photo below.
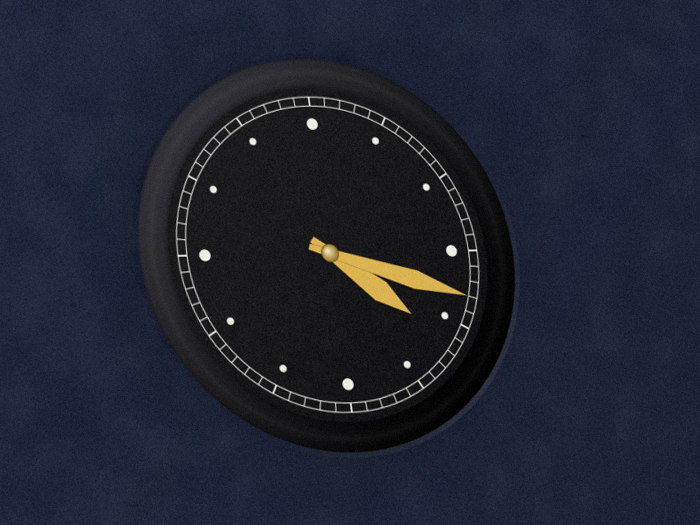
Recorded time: 4:18
